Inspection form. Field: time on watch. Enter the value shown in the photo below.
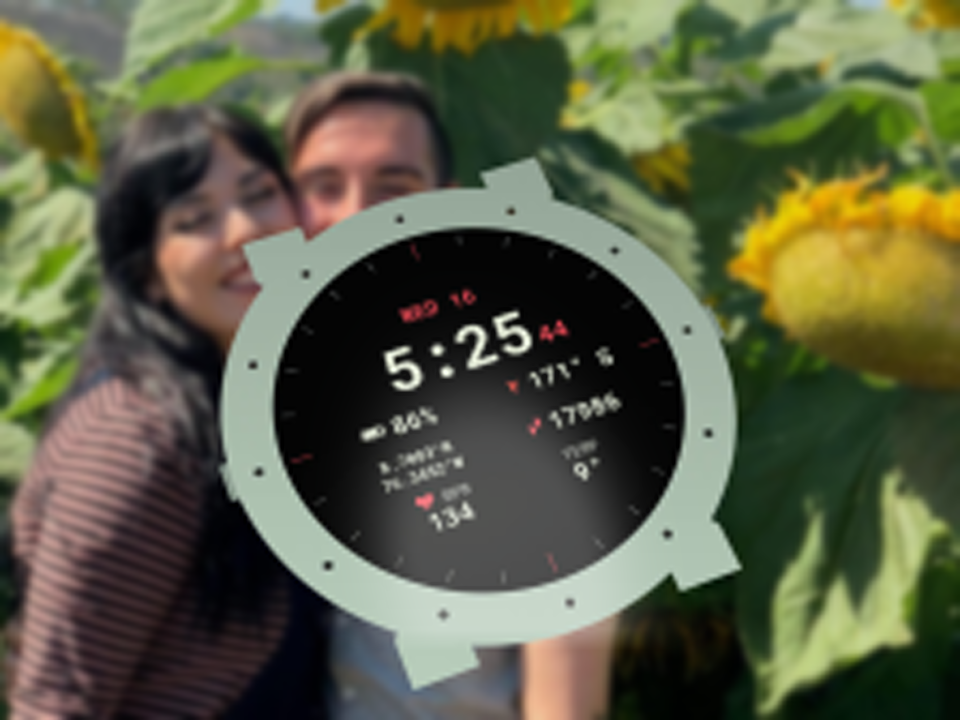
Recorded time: 5:25
